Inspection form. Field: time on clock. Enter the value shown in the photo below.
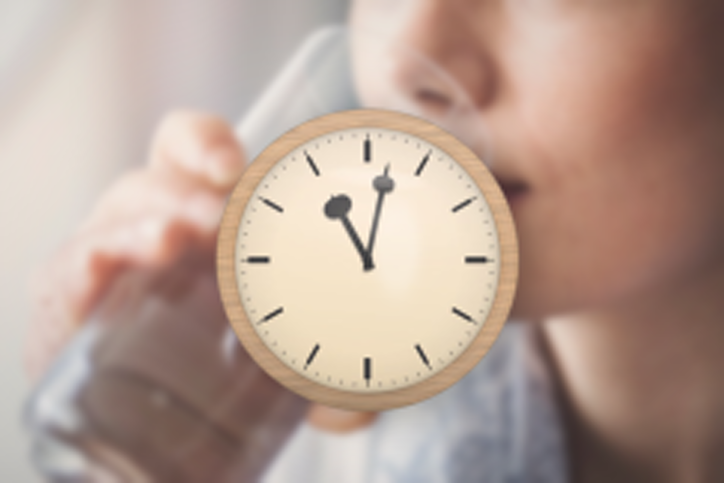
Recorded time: 11:02
